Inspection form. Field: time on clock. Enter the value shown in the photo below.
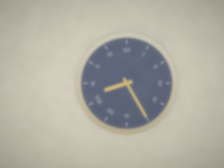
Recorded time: 8:25
